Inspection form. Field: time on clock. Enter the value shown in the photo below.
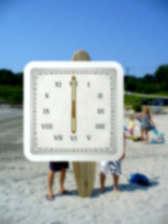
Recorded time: 6:00
